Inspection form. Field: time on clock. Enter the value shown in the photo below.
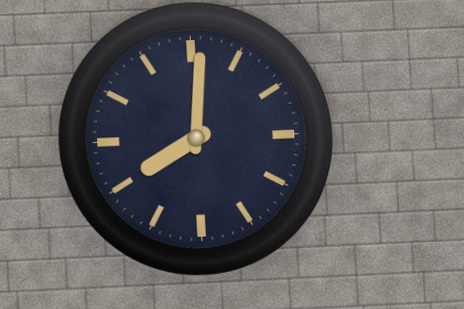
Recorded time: 8:01
